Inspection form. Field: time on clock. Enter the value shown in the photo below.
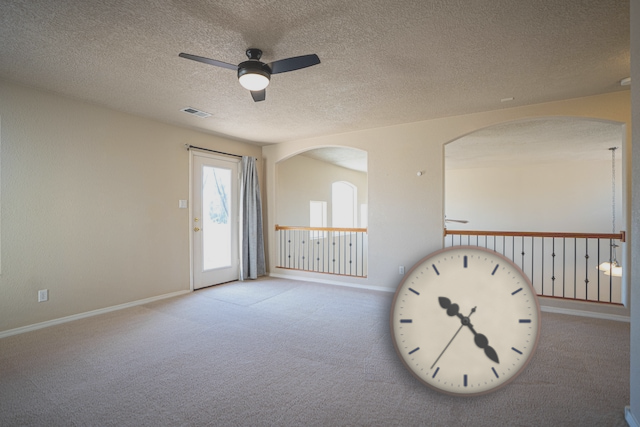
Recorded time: 10:23:36
